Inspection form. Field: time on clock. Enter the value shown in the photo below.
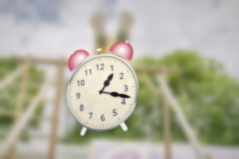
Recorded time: 1:18
